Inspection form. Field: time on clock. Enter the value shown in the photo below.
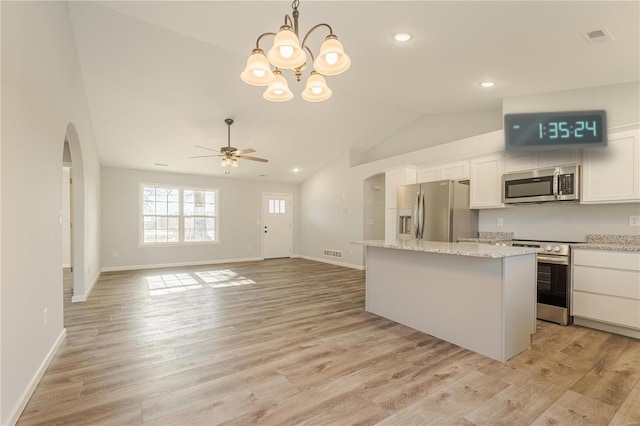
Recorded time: 1:35:24
